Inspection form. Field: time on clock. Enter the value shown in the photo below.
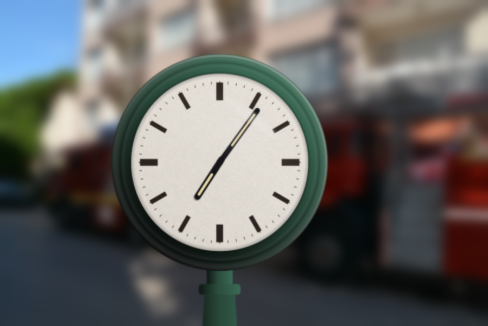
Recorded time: 7:06
